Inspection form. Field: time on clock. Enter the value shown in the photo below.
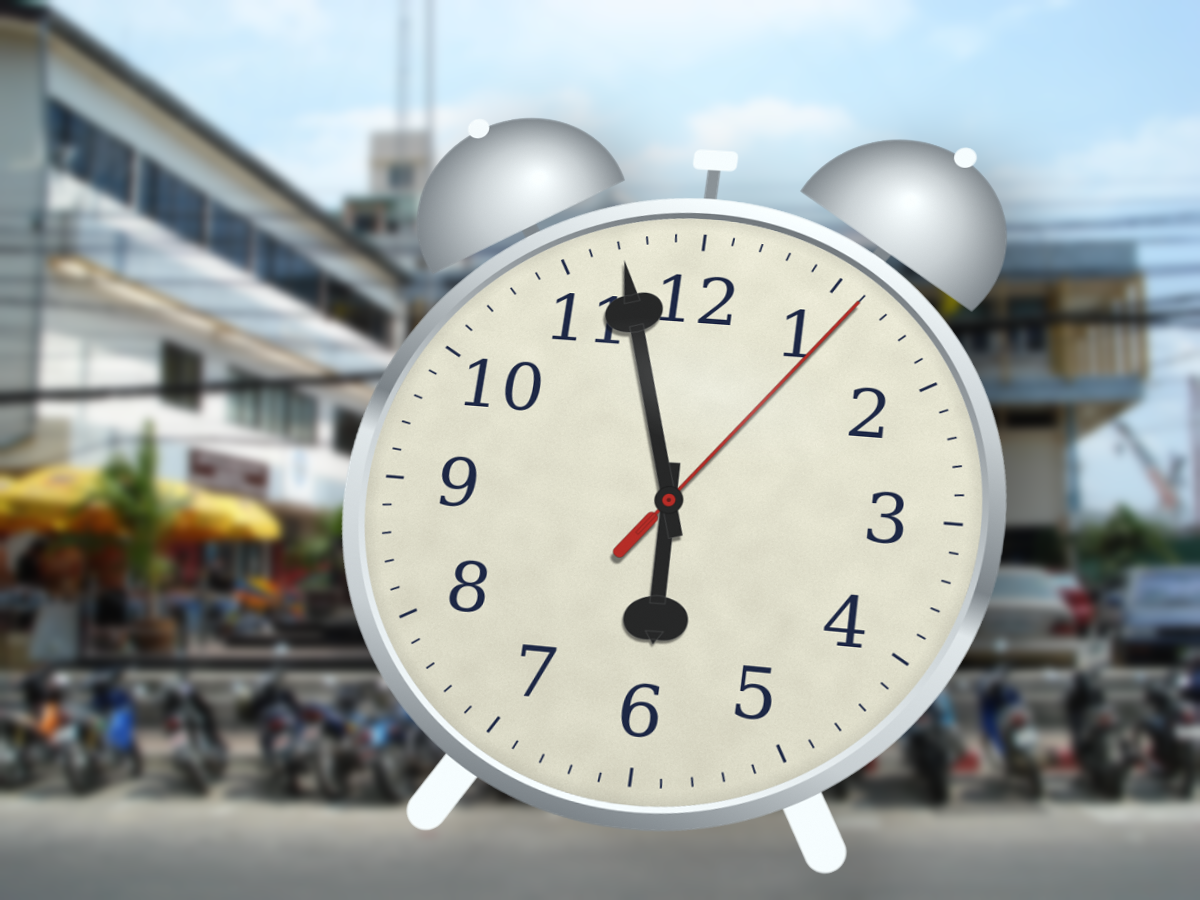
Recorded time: 5:57:06
